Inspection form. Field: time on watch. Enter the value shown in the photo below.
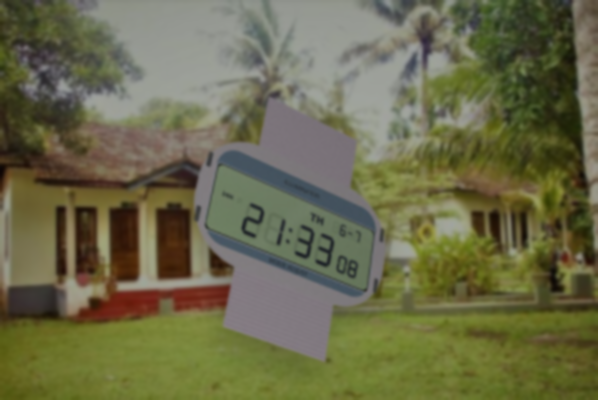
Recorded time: 21:33:08
